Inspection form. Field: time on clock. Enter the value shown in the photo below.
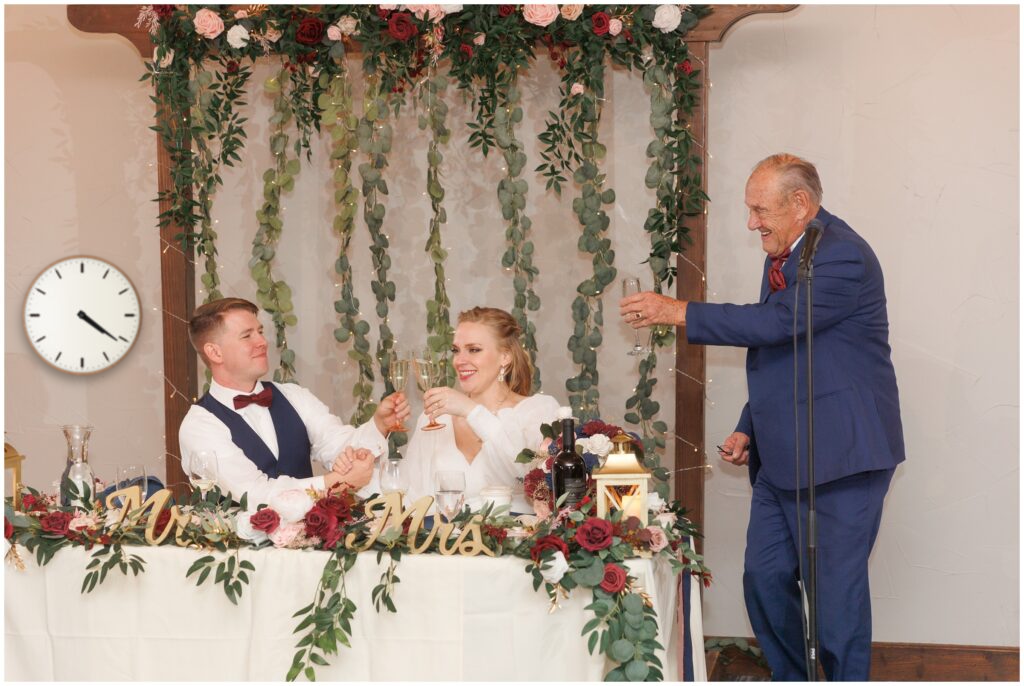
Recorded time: 4:21
